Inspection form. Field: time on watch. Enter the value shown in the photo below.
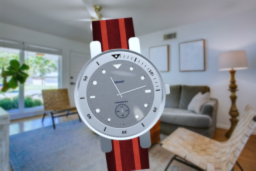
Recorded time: 11:13
